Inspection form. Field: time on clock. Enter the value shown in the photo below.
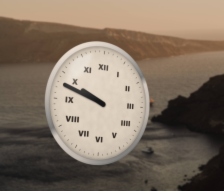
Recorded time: 9:48
